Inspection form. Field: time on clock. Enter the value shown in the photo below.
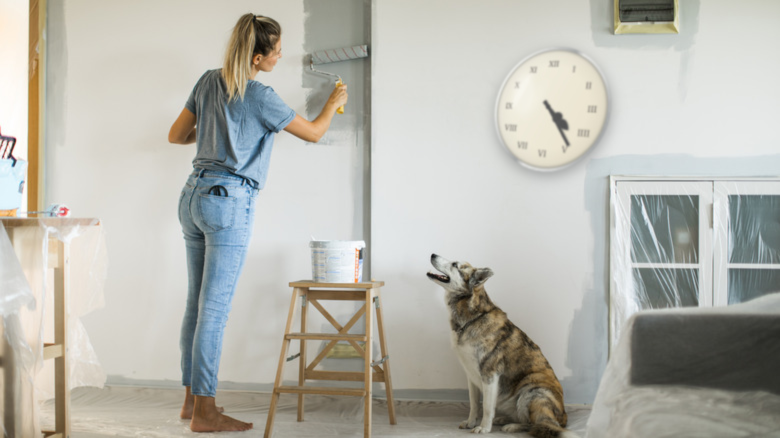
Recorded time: 4:24
